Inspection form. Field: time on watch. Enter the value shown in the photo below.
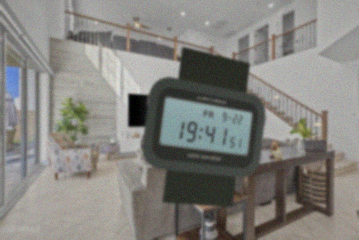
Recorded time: 19:41
